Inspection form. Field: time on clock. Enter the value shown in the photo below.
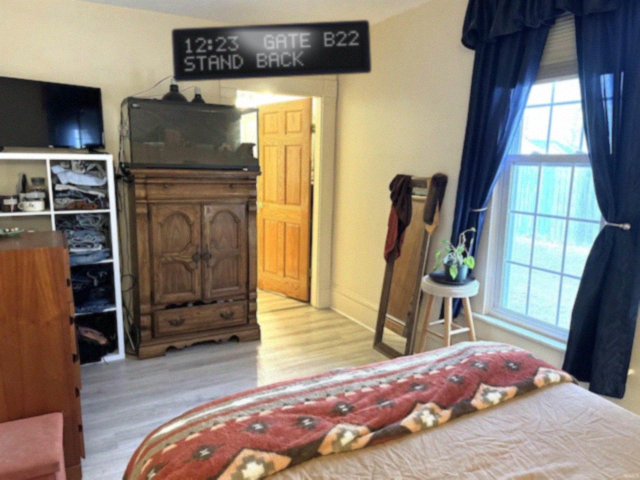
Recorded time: 12:23
